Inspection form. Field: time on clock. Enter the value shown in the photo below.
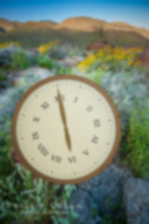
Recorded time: 6:00
